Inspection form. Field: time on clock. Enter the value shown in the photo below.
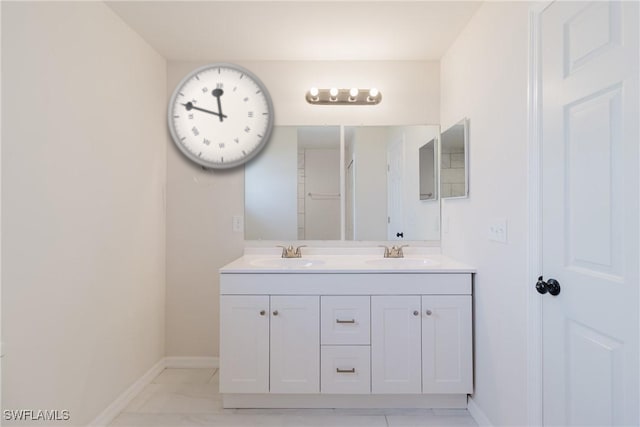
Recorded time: 11:48
